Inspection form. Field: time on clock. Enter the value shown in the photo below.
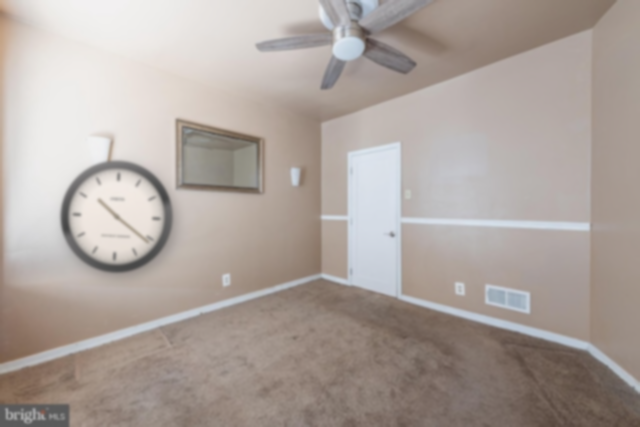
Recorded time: 10:21
